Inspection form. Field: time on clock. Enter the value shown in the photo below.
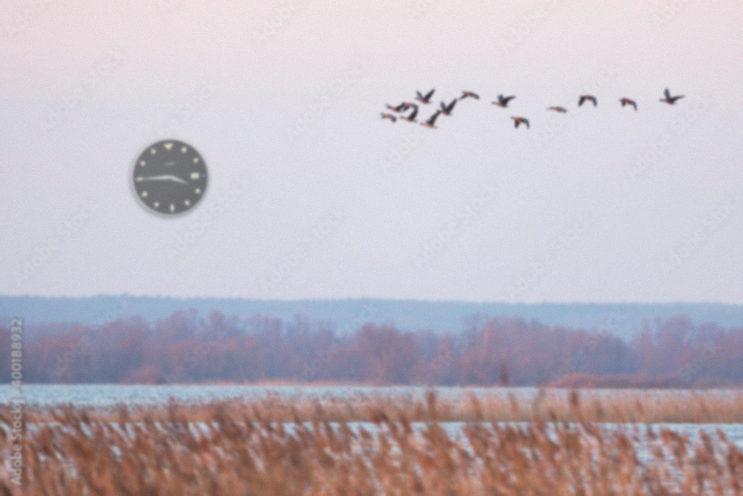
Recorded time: 3:45
